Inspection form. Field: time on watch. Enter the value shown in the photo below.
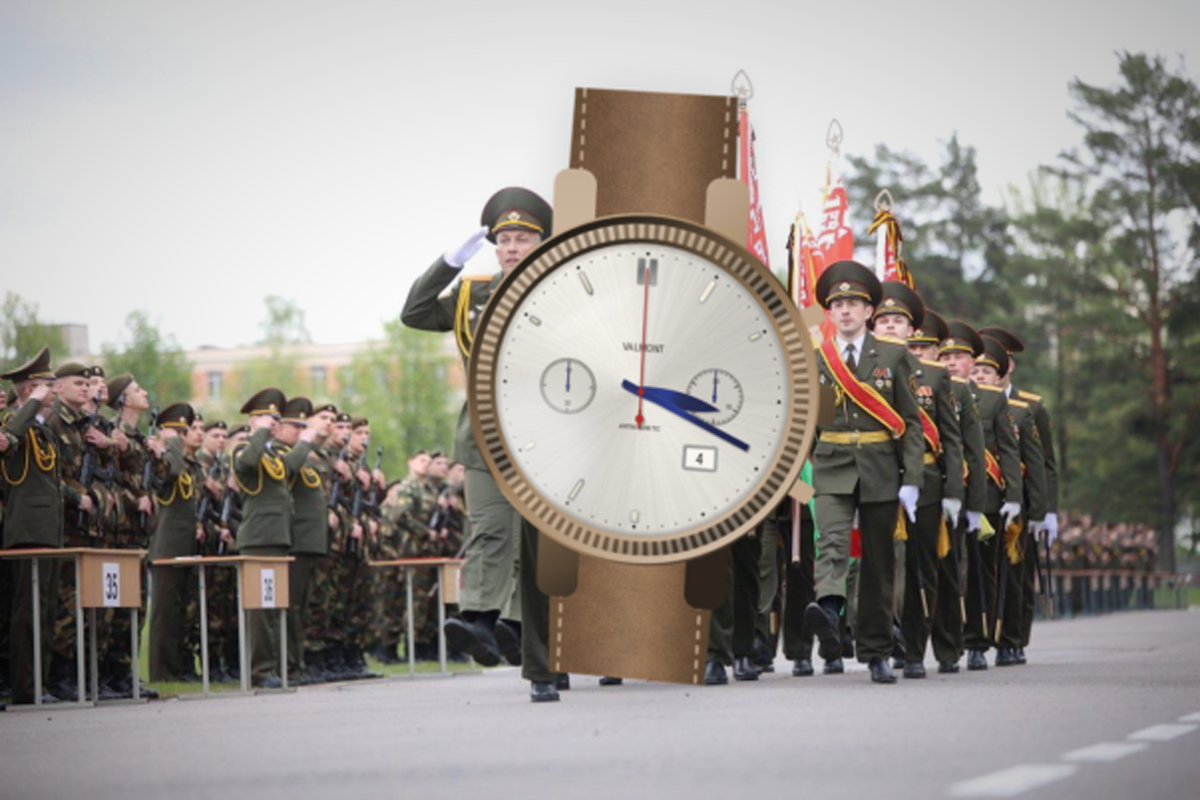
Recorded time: 3:19
